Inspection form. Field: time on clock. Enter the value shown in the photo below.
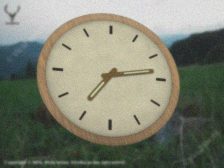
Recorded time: 7:13
